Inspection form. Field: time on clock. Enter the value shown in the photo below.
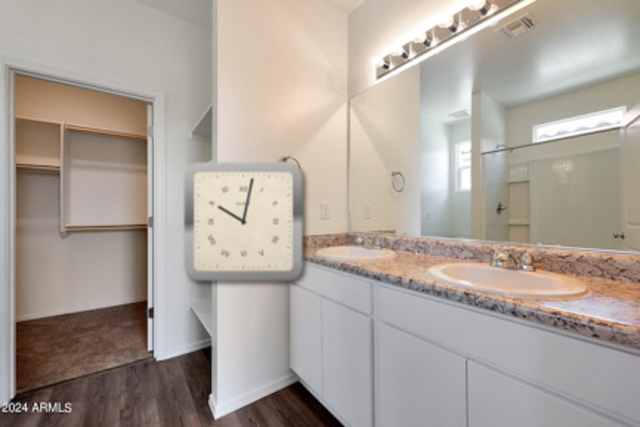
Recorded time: 10:02
